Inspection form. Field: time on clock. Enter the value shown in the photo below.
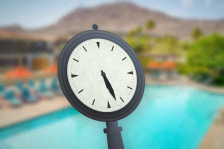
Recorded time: 5:27
